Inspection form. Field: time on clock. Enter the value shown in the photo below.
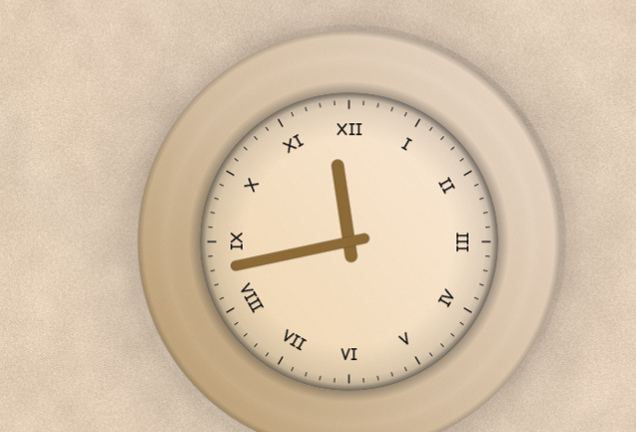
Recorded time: 11:43
